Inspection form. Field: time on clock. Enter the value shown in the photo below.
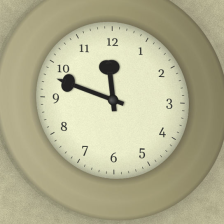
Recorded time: 11:48
